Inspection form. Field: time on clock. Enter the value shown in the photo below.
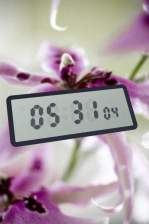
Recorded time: 5:31:04
